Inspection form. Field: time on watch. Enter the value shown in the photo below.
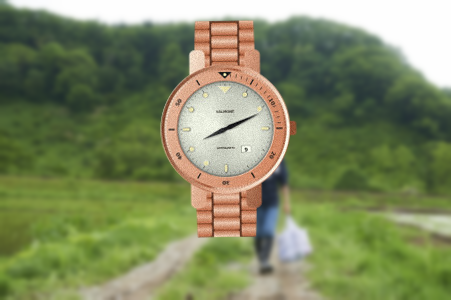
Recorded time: 8:11
